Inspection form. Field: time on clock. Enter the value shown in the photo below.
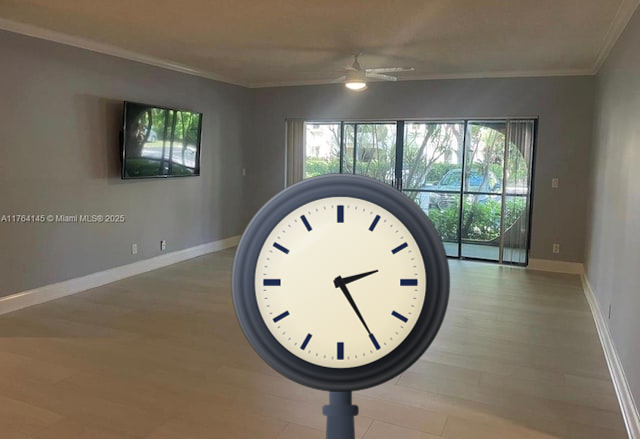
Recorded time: 2:25
